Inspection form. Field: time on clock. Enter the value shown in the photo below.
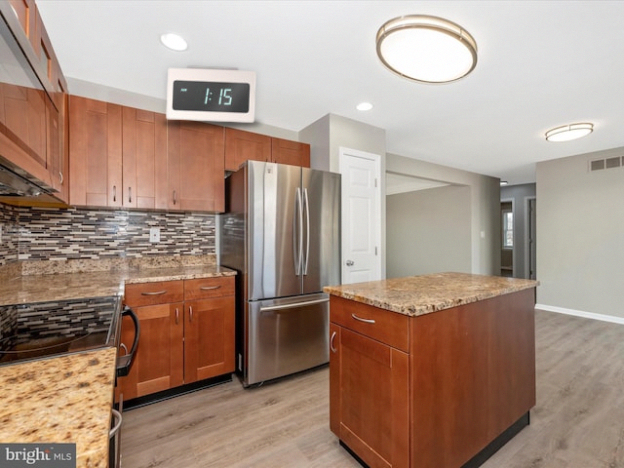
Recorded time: 1:15
